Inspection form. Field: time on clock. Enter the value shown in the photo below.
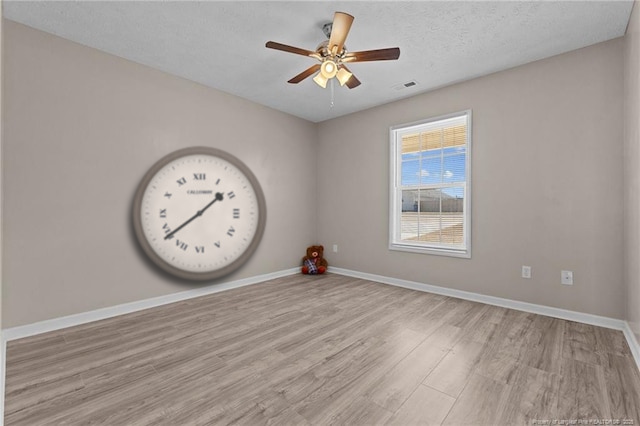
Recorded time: 1:39
